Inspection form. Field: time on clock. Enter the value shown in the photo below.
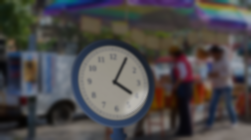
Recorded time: 4:05
